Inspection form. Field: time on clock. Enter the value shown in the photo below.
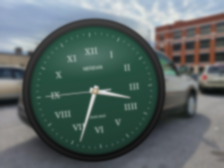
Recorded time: 3:33:45
